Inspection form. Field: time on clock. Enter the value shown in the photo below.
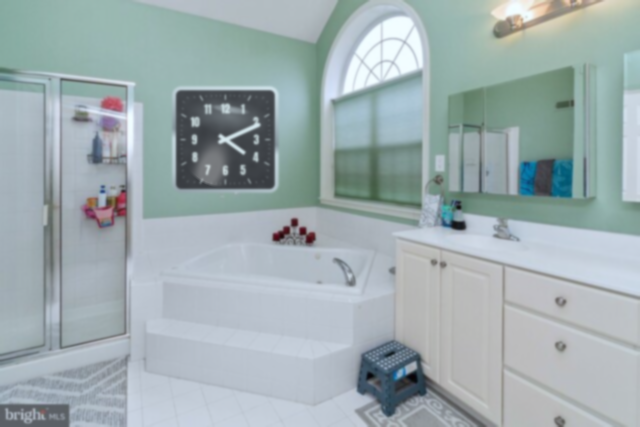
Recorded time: 4:11
